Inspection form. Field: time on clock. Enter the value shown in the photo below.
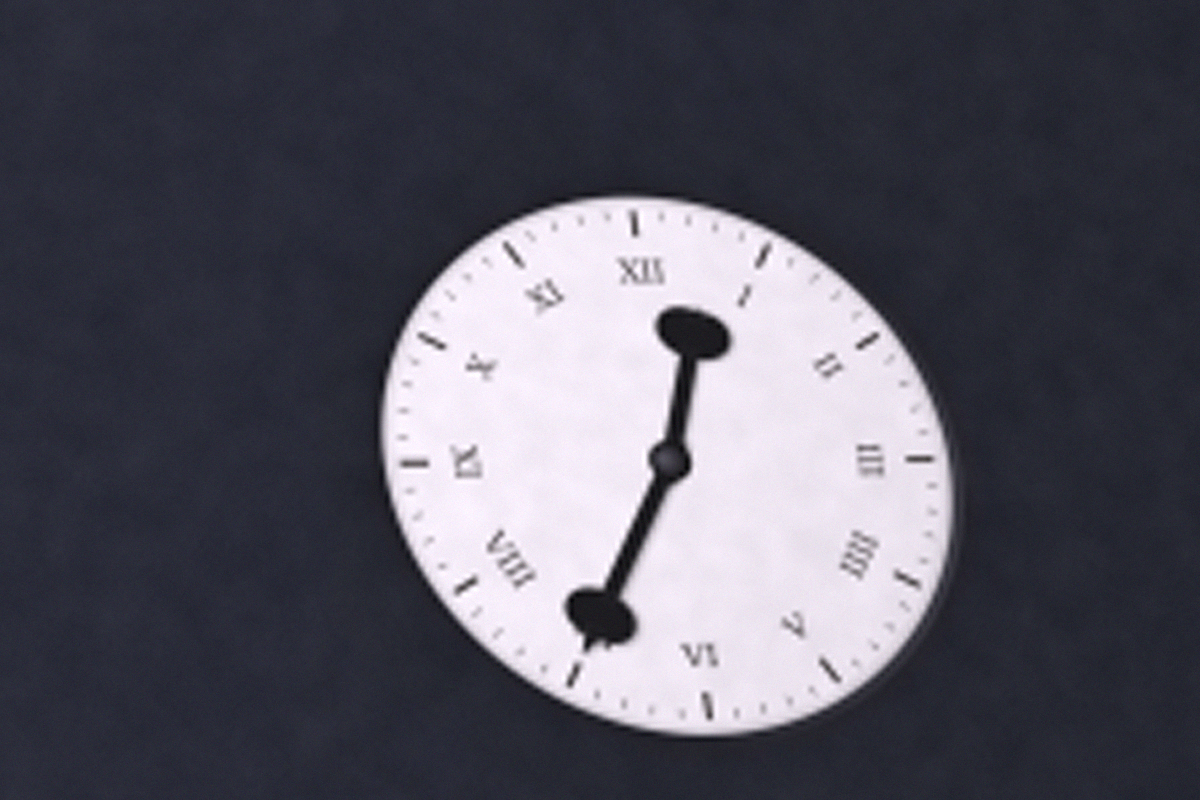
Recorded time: 12:35
